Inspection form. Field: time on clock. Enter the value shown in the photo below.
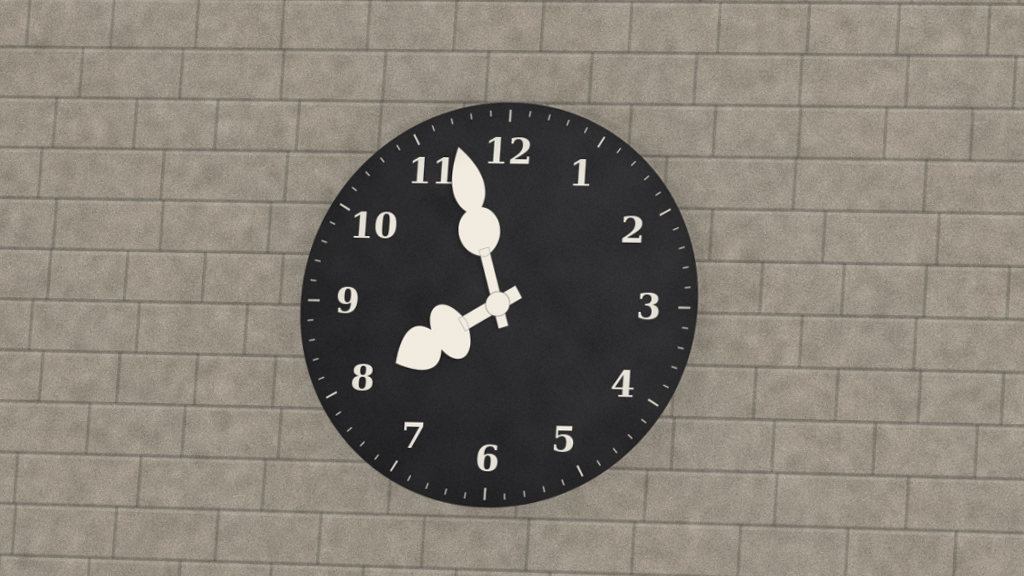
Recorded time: 7:57
